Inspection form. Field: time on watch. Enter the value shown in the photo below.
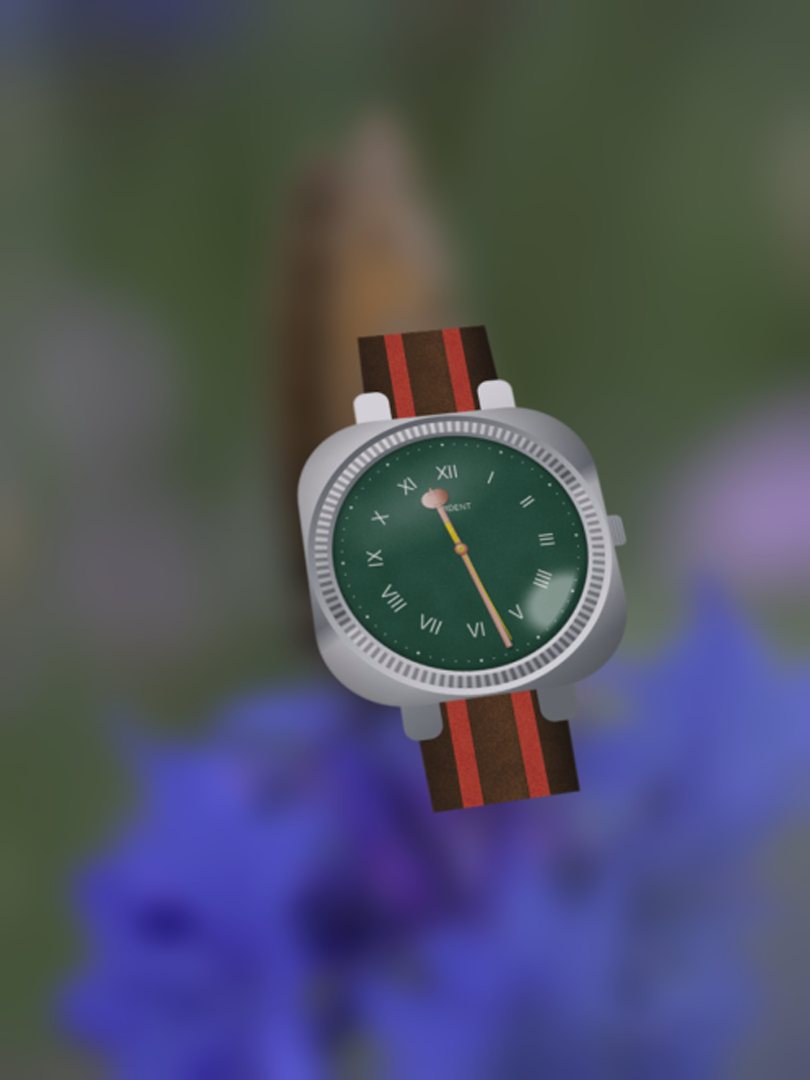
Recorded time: 11:27:27
